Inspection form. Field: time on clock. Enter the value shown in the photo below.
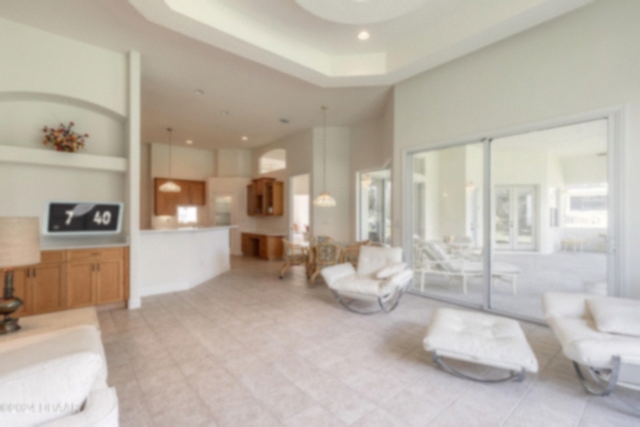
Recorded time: 7:40
